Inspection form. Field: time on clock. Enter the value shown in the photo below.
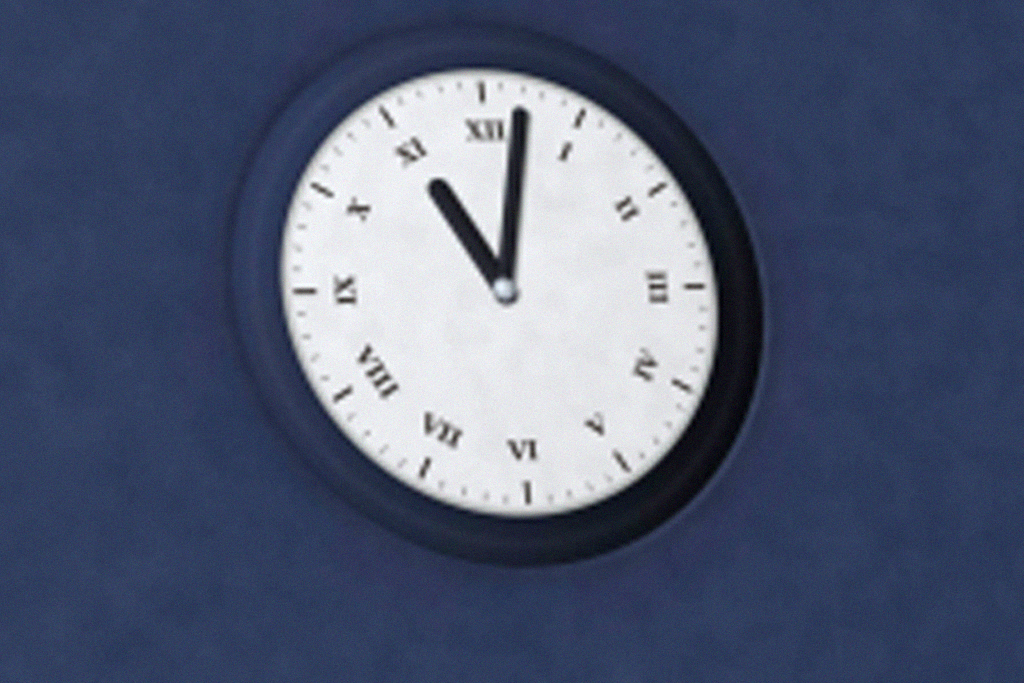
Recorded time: 11:02
